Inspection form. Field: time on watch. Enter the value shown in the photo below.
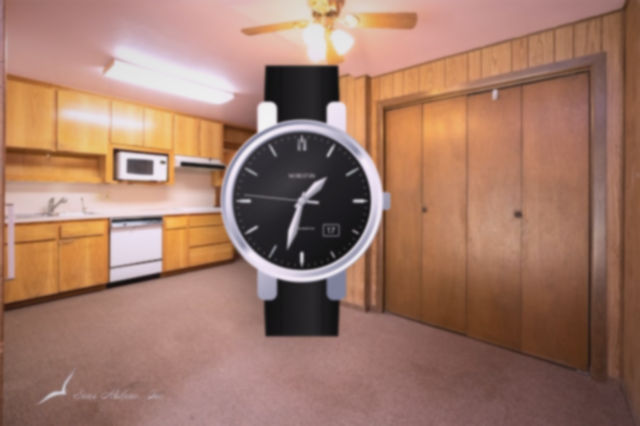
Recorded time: 1:32:46
